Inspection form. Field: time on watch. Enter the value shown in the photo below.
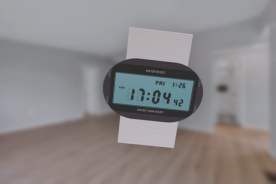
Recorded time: 17:04:42
